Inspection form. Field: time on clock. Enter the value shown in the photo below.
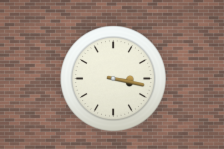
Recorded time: 3:17
